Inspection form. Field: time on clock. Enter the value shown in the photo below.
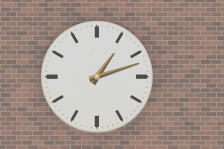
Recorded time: 1:12
